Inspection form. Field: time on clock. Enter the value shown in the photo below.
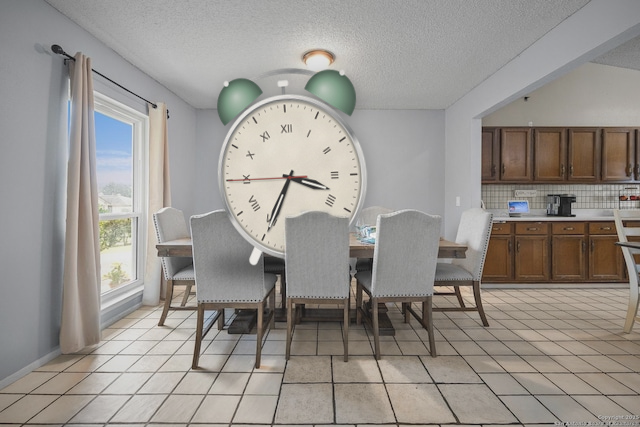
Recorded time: 3:34:45
